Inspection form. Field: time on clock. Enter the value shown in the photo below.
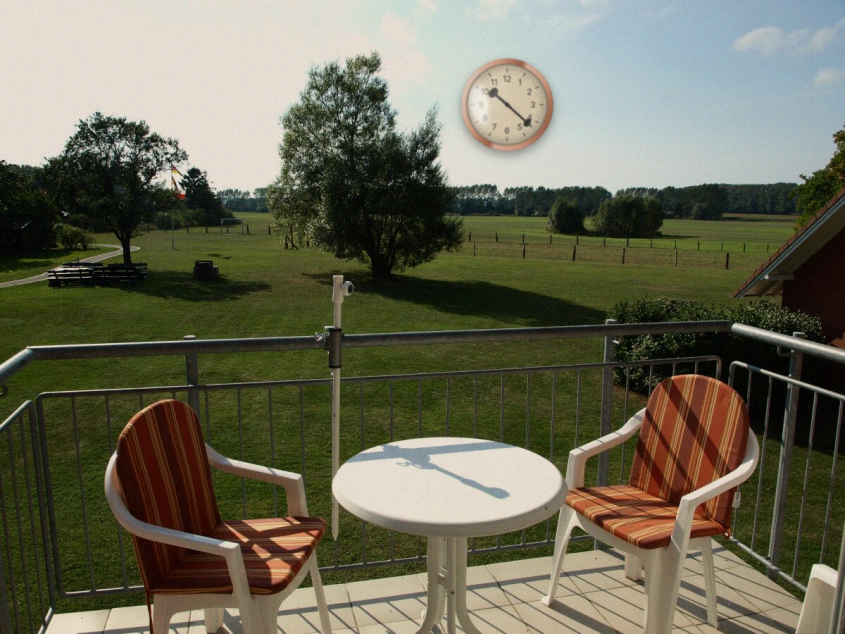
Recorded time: 10:22
